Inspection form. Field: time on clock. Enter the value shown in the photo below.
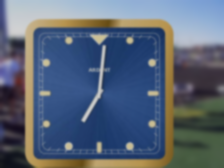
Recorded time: 7:01
